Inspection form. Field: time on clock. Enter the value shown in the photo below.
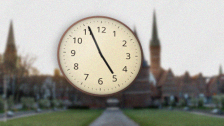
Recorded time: 4:56
